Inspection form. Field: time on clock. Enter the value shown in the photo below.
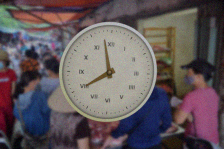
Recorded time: 7:58
